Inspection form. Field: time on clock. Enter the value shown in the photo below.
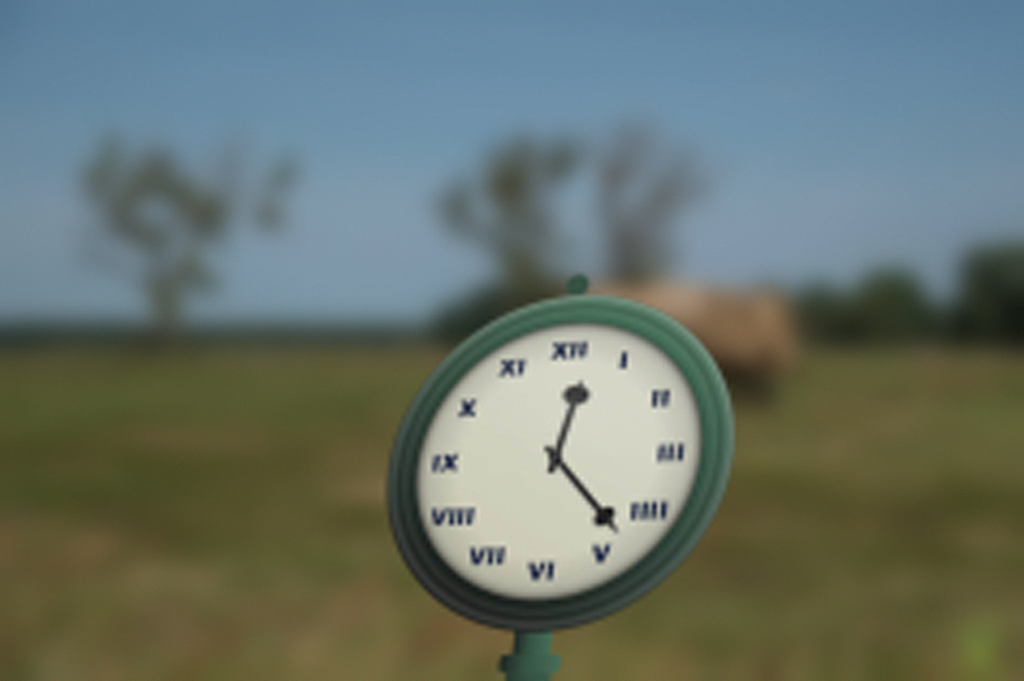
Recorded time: 12:23
